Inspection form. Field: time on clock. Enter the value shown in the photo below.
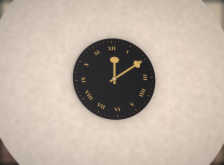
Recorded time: 12:10
